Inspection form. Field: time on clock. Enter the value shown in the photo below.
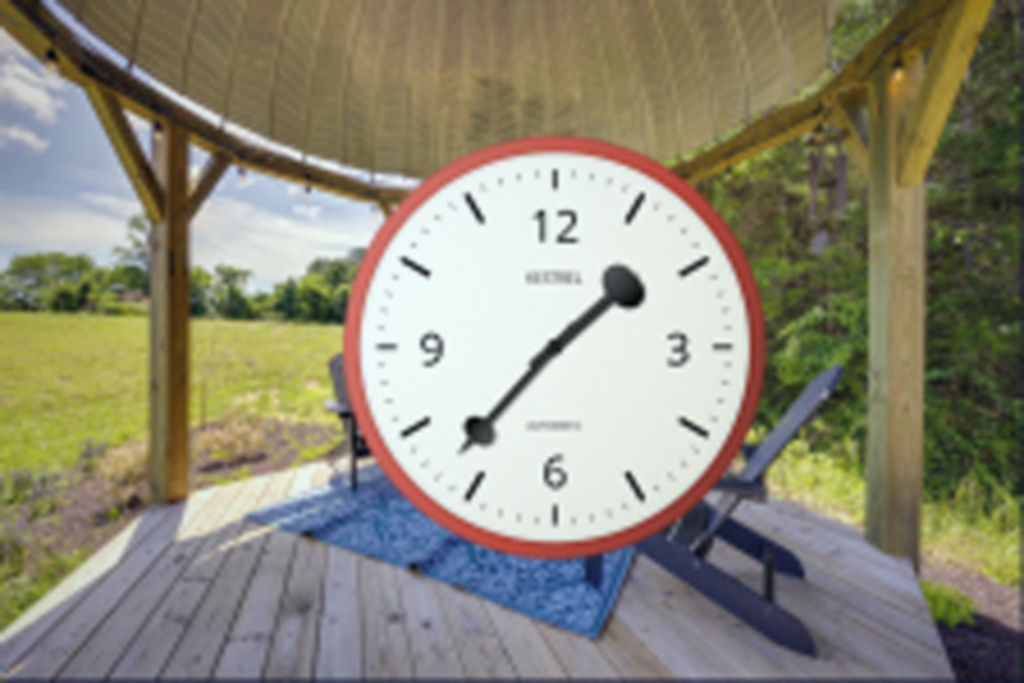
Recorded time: 1:37
